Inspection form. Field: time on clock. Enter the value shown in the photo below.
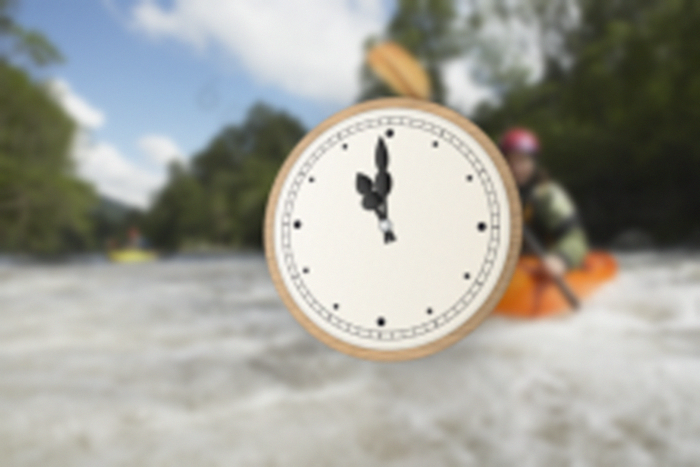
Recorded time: 10:59
